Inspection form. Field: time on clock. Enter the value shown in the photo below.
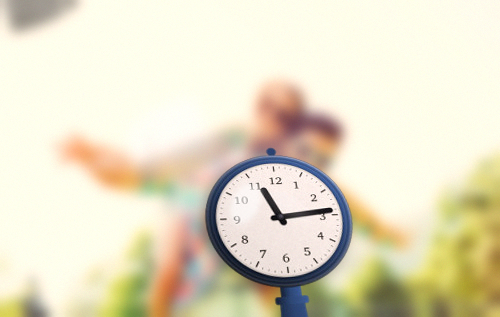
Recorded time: 11:14
